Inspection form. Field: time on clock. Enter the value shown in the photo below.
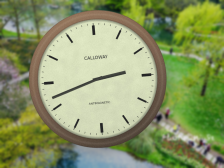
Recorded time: 2:42
